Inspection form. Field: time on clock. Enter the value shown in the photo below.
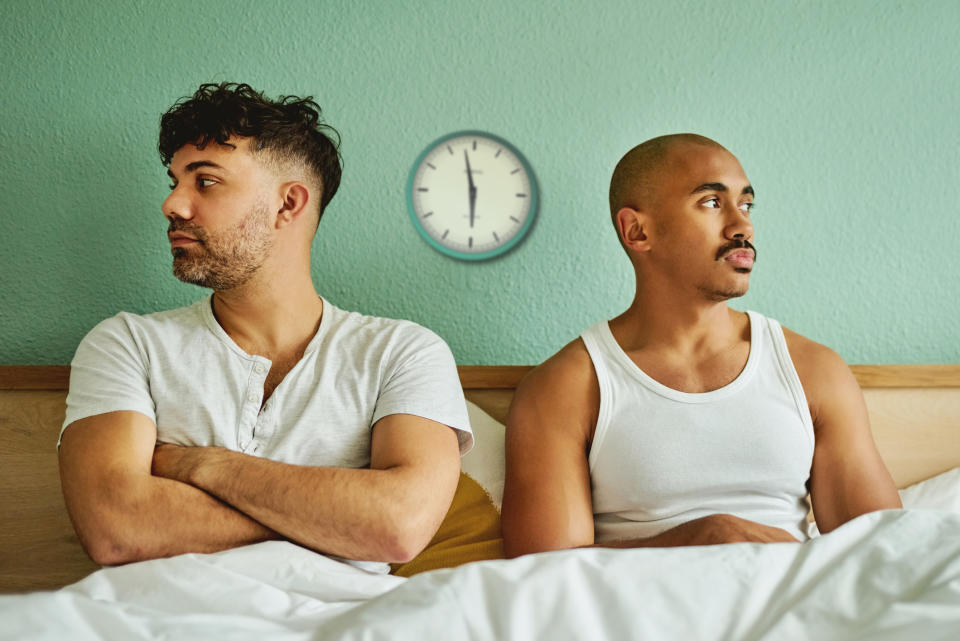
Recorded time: 5:58
